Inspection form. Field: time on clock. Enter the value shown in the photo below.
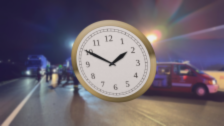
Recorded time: 1:50
